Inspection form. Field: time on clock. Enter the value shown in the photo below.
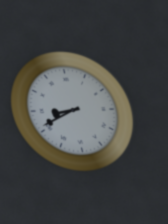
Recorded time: 8:41
